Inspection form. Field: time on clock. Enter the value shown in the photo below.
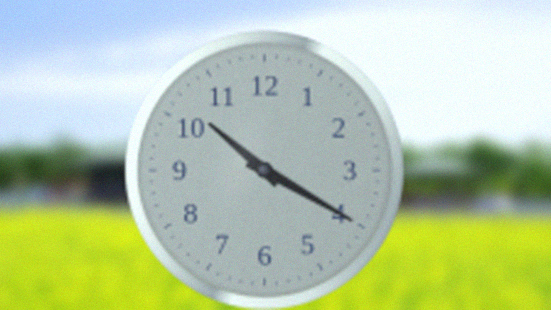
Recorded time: 10:20
